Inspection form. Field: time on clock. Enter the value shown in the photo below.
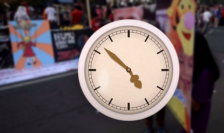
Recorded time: 4:52
